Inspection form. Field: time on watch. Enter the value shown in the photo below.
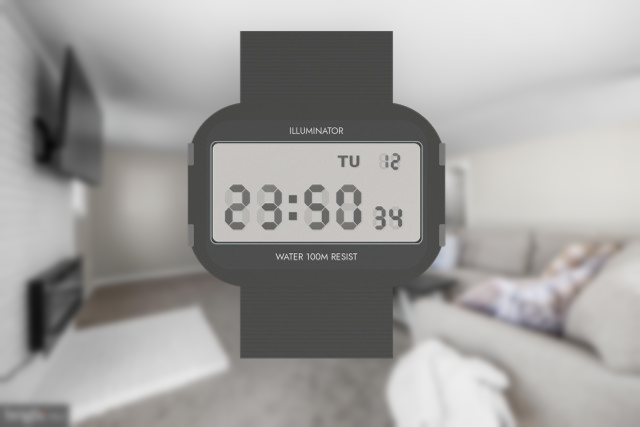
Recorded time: 23:50:34
